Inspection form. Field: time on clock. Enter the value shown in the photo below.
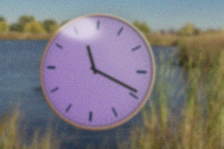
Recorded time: 11:19
